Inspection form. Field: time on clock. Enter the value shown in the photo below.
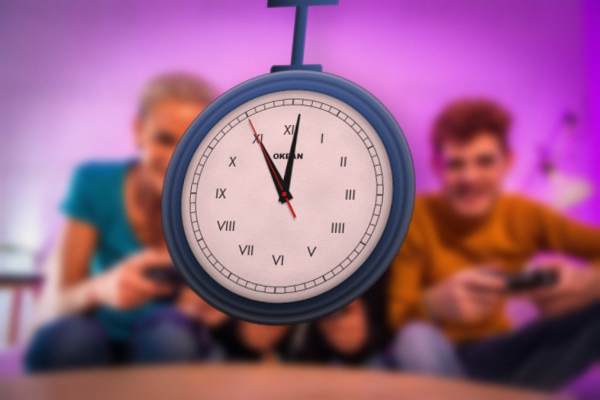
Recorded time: 11:00:55
